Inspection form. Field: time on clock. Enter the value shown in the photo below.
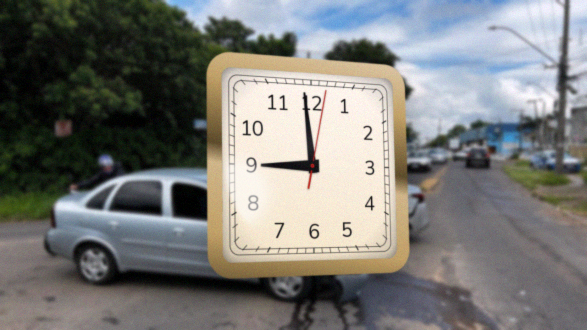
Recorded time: 8:59:02
